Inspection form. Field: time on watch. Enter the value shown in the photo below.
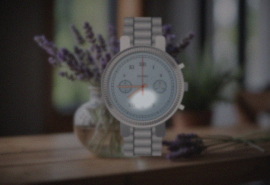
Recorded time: 7:45
